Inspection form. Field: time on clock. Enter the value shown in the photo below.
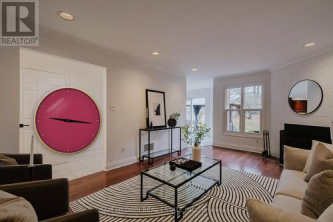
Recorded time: 9:16
